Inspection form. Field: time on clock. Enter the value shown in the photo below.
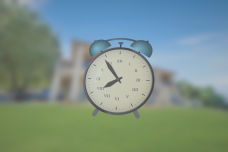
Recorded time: 7:54
